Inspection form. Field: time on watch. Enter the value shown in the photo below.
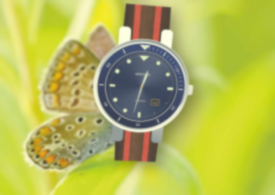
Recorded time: 12:32
